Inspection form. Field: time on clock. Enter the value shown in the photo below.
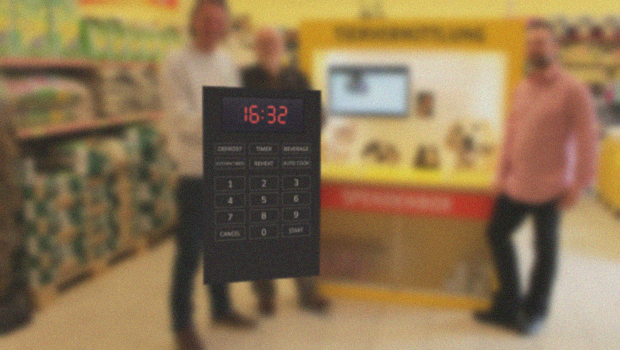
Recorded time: 16:32
